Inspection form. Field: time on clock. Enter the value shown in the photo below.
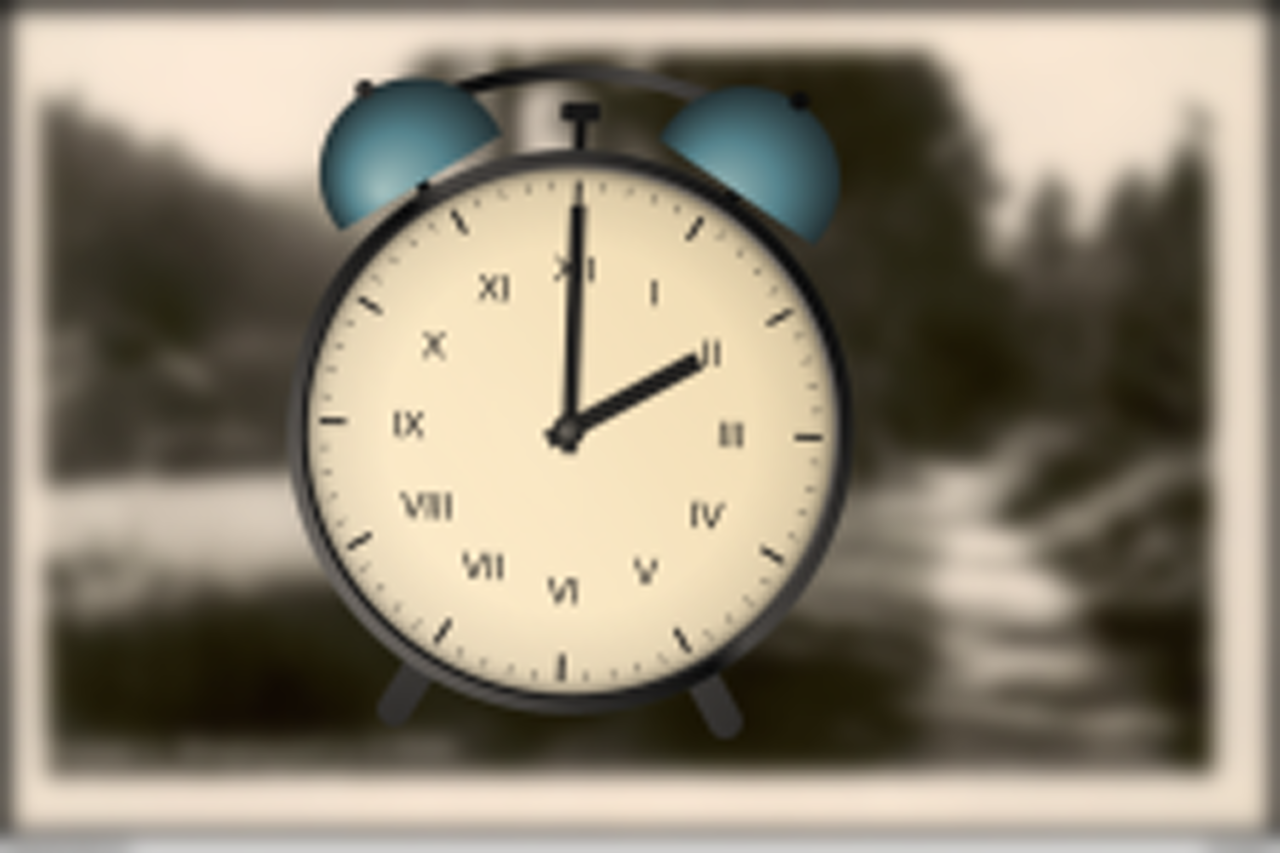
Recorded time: 2:00
